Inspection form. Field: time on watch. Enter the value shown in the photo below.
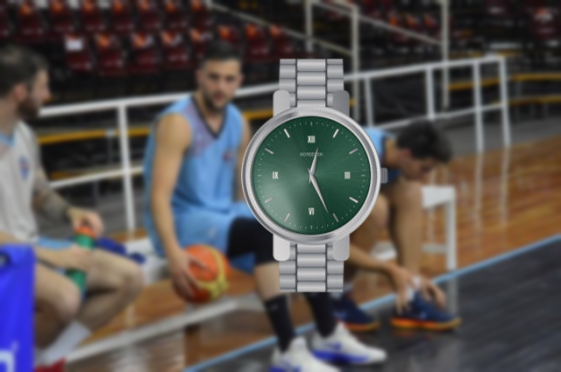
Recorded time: 12:26
